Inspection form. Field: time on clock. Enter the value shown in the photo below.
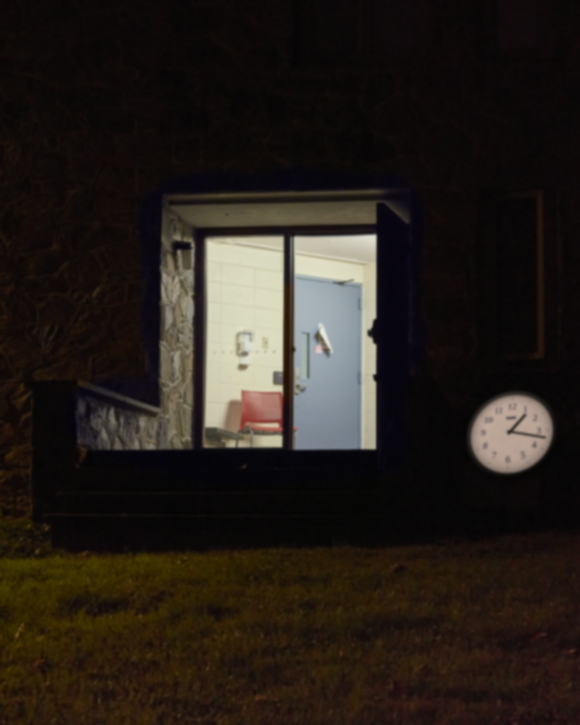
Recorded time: 1:17
